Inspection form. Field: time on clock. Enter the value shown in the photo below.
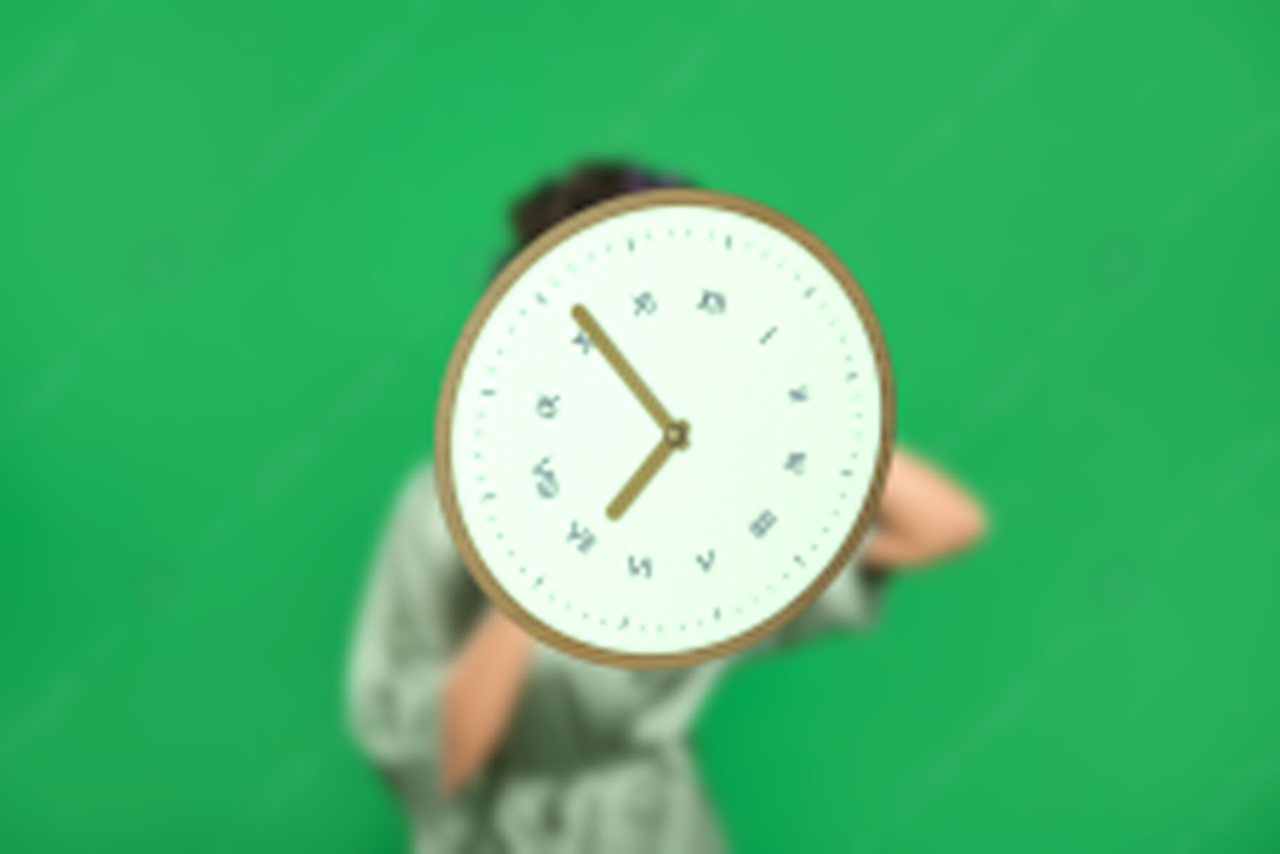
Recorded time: 6:51
